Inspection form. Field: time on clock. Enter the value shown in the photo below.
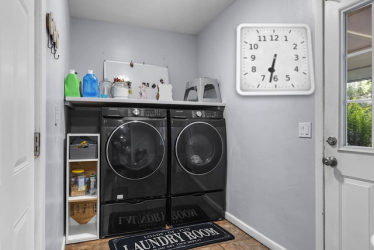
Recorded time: 6:32
